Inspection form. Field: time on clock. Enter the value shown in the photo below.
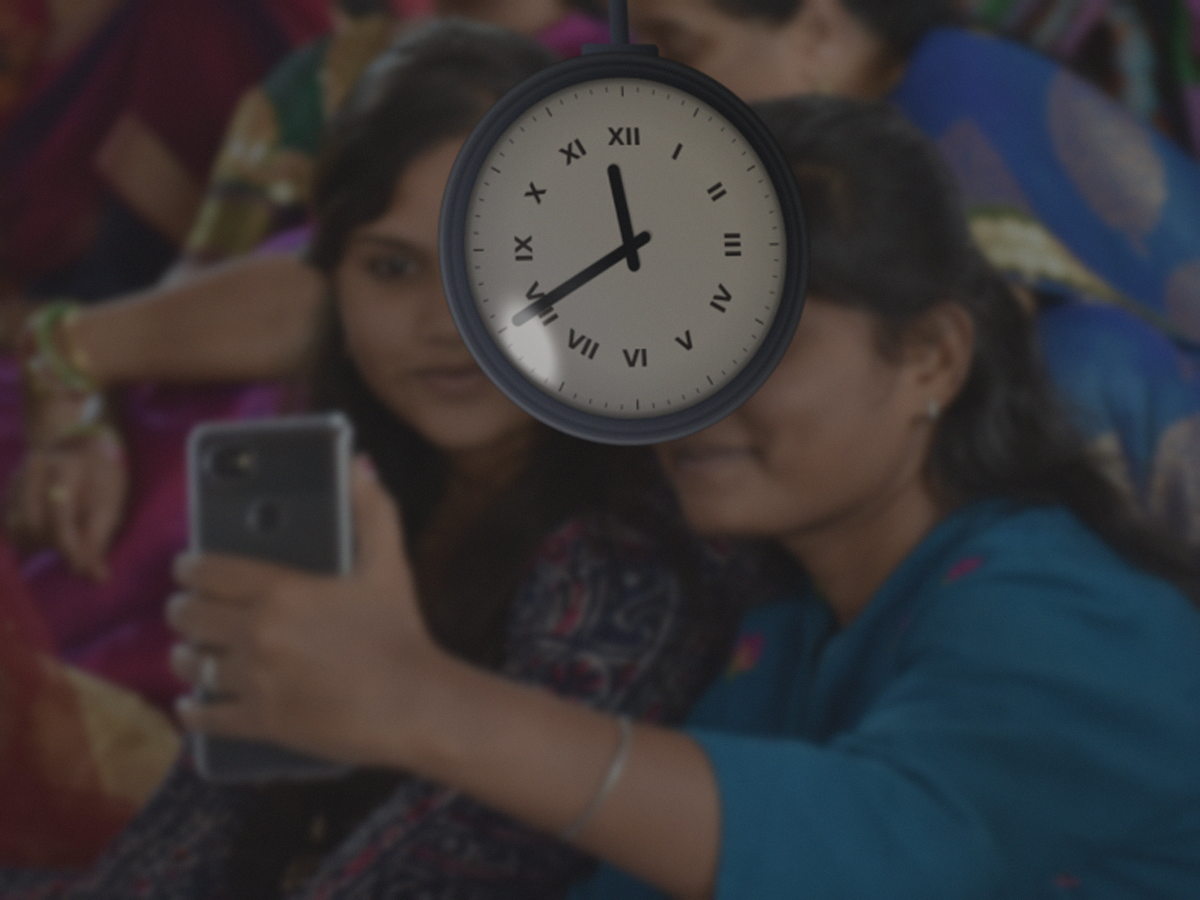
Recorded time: 11:40
